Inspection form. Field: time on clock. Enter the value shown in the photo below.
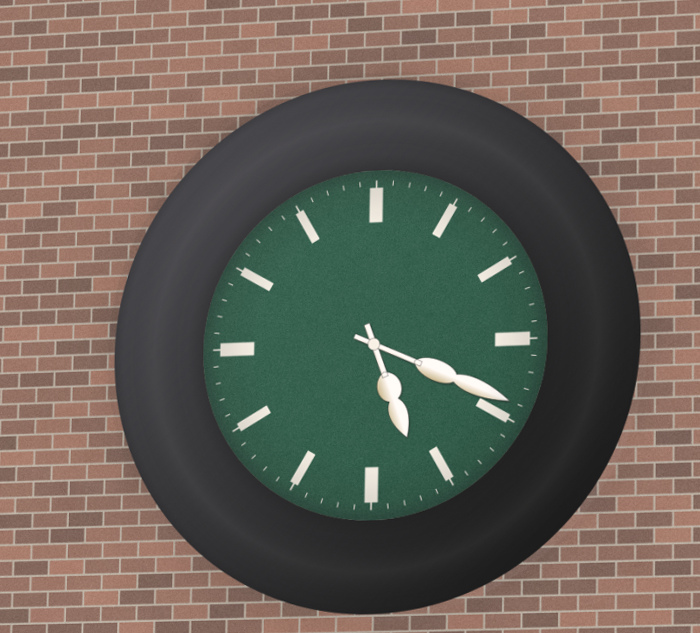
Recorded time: 5:19
